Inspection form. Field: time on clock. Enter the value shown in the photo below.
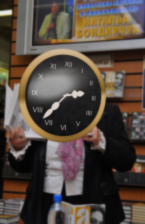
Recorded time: 2:37
